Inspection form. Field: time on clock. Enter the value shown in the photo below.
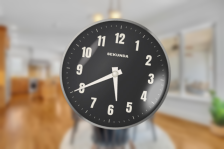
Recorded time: 5:40
